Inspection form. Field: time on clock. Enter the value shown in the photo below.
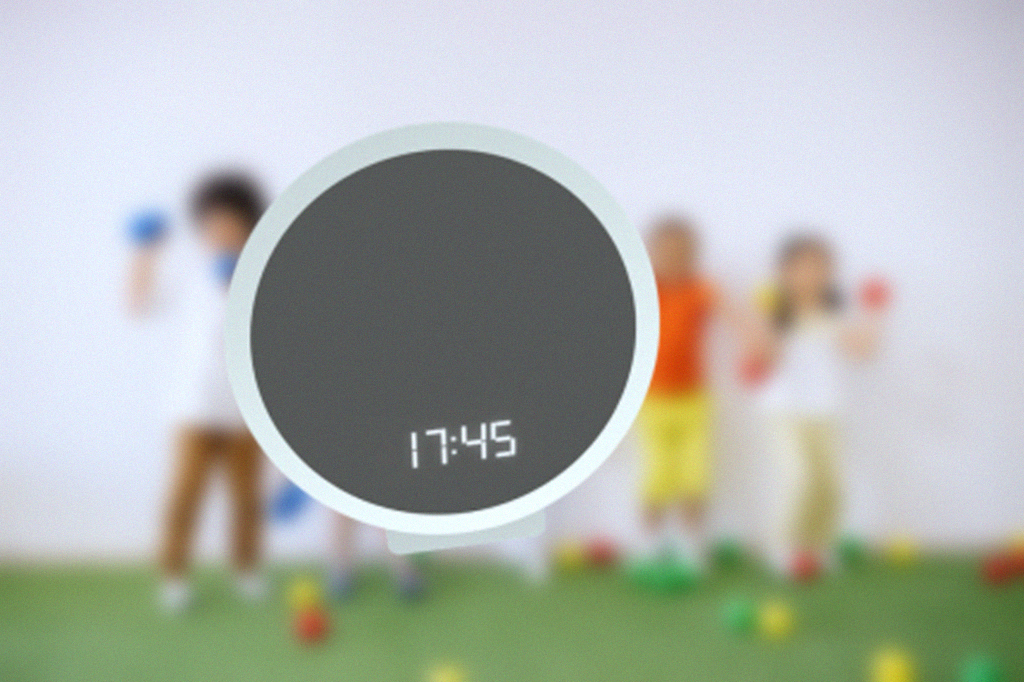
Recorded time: 17:45
